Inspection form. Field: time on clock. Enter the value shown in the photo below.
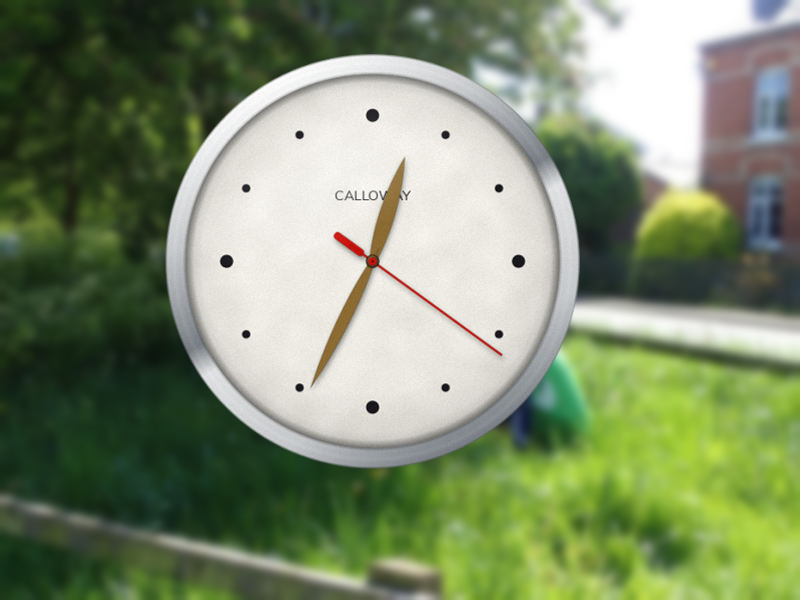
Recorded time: 12:34:21
